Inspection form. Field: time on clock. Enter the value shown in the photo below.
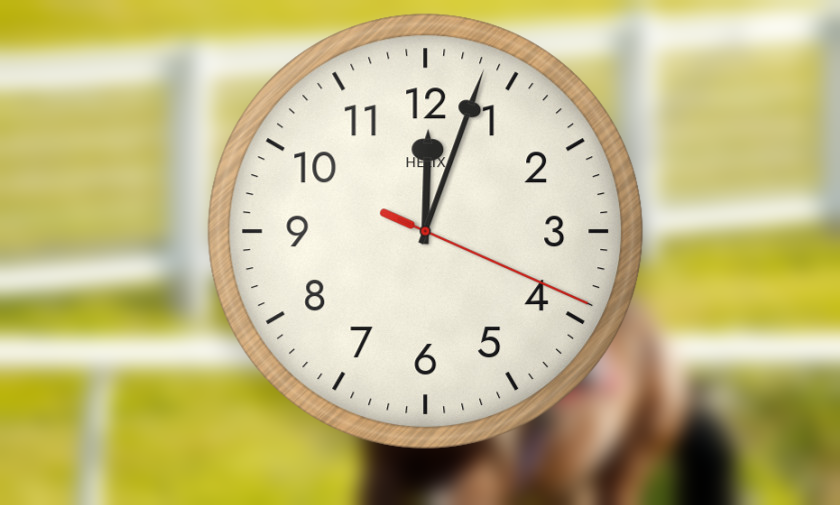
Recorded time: 12:03:19
